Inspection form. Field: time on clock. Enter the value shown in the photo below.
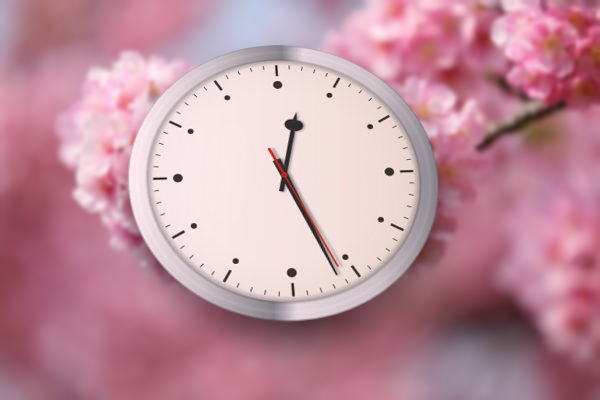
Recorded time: 12:26:26
